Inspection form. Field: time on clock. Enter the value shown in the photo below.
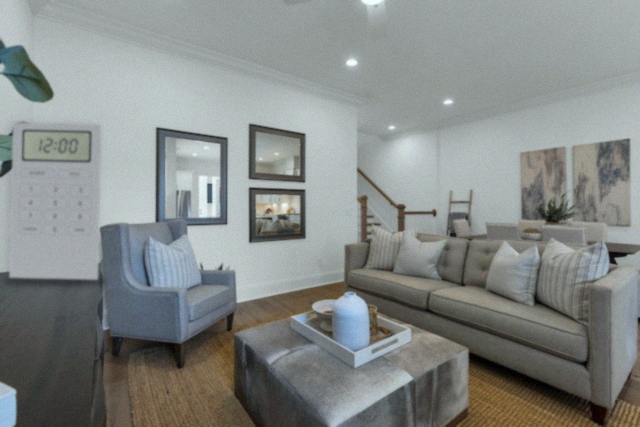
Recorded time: 12:00
